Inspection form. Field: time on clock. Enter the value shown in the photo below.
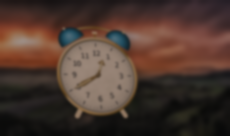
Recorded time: 12:40
